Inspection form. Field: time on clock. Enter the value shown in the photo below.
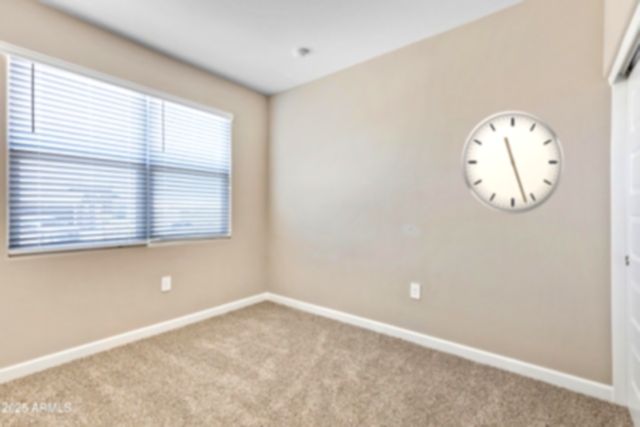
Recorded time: 11:27
